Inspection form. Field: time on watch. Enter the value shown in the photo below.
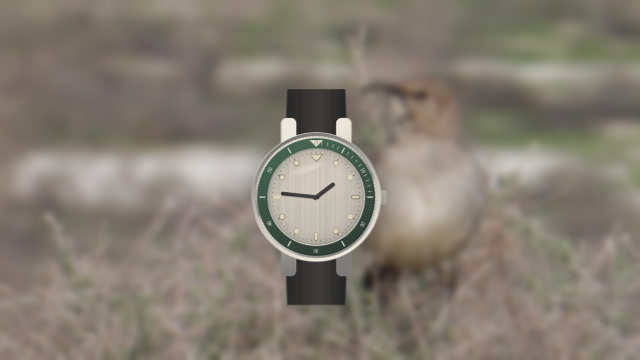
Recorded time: 1:46
